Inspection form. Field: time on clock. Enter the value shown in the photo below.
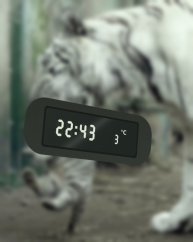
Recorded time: 22:43
